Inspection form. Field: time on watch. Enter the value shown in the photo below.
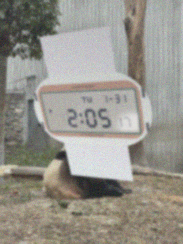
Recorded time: 2:05
